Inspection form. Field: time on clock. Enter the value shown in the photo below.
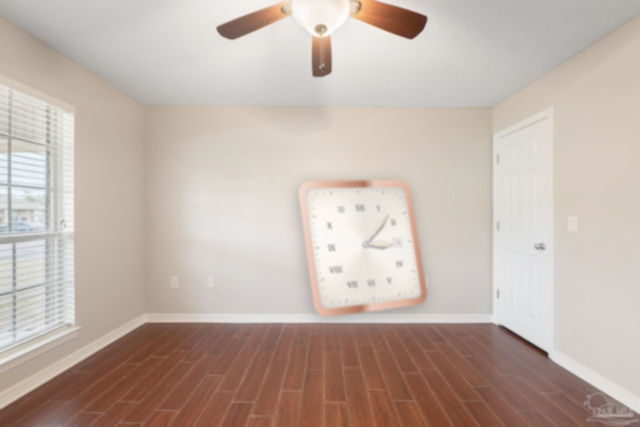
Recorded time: 3:08
